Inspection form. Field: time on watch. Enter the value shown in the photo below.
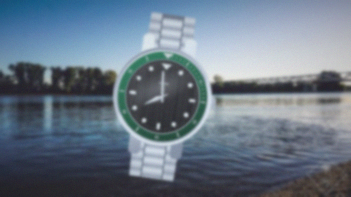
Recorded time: 7:59
